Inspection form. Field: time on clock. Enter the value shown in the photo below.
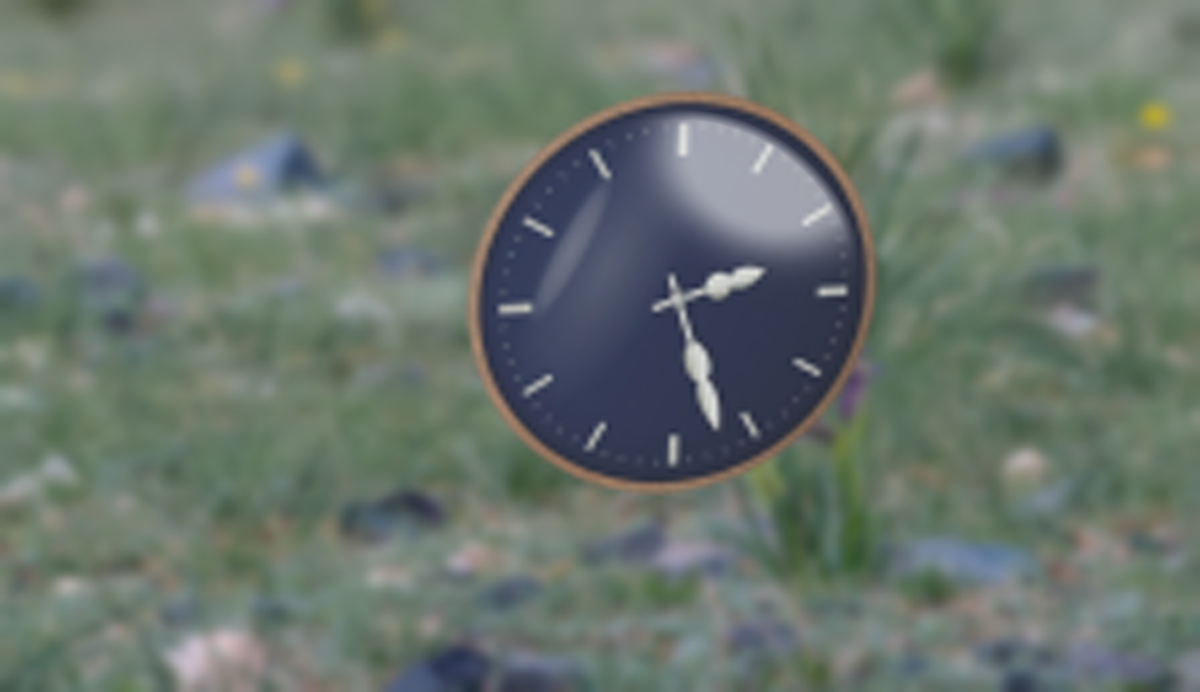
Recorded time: 2:27
